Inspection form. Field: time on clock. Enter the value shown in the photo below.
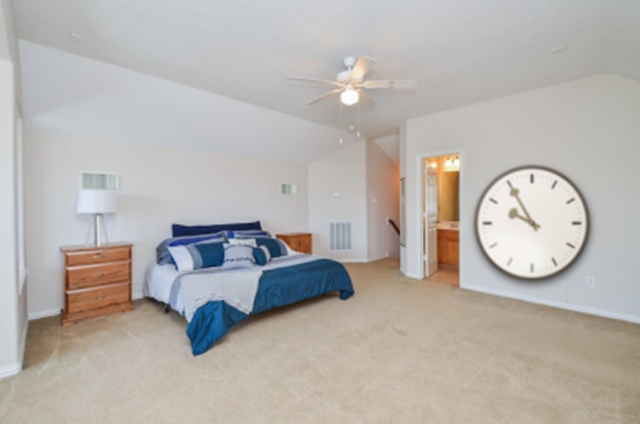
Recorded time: 9:55
